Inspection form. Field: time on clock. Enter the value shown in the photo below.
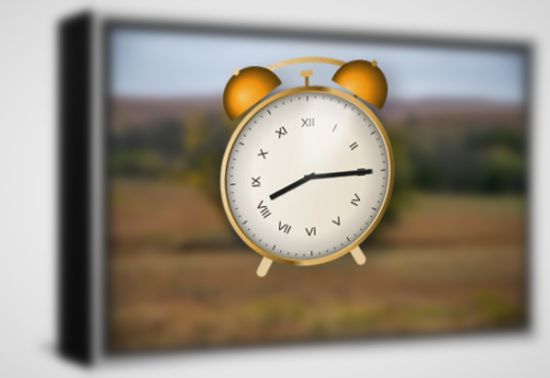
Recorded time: 8:15
